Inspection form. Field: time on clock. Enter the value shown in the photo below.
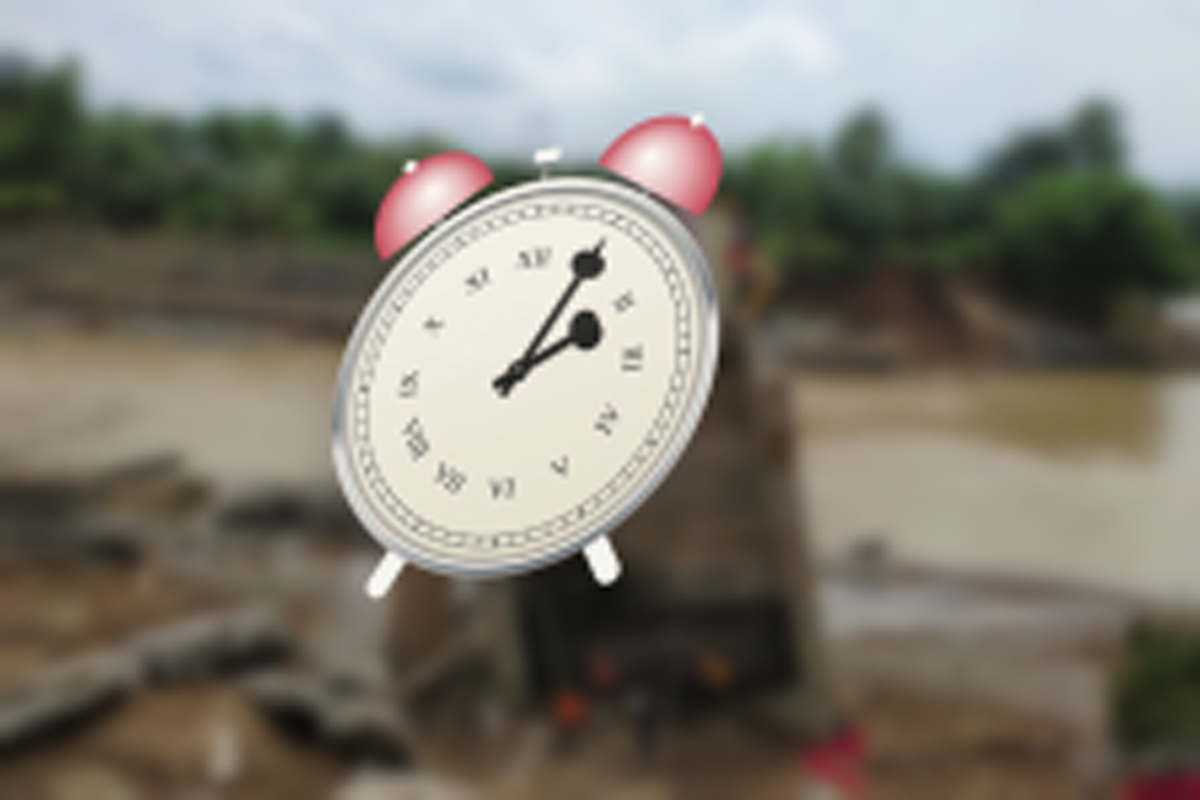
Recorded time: 2:05
